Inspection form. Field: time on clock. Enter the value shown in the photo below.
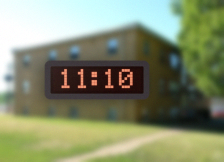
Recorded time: 11:10
